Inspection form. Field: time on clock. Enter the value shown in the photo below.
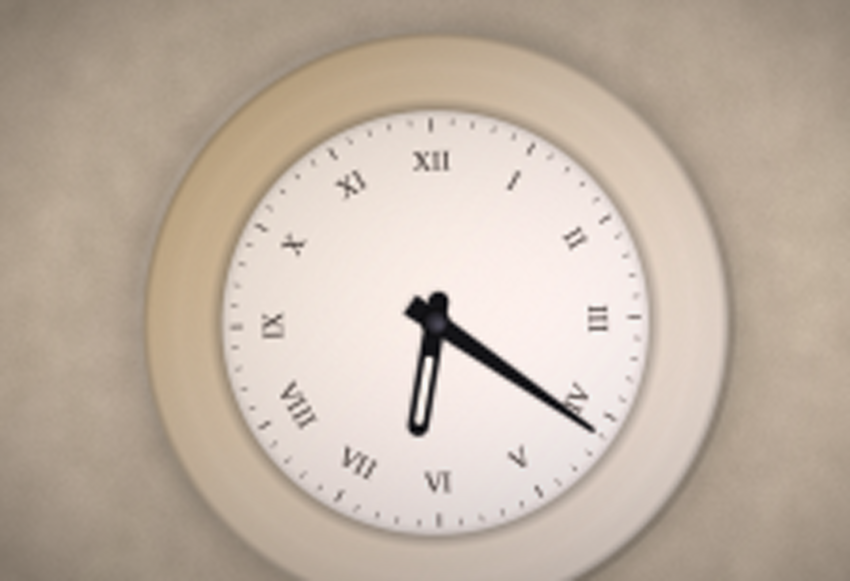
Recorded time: 6:21
